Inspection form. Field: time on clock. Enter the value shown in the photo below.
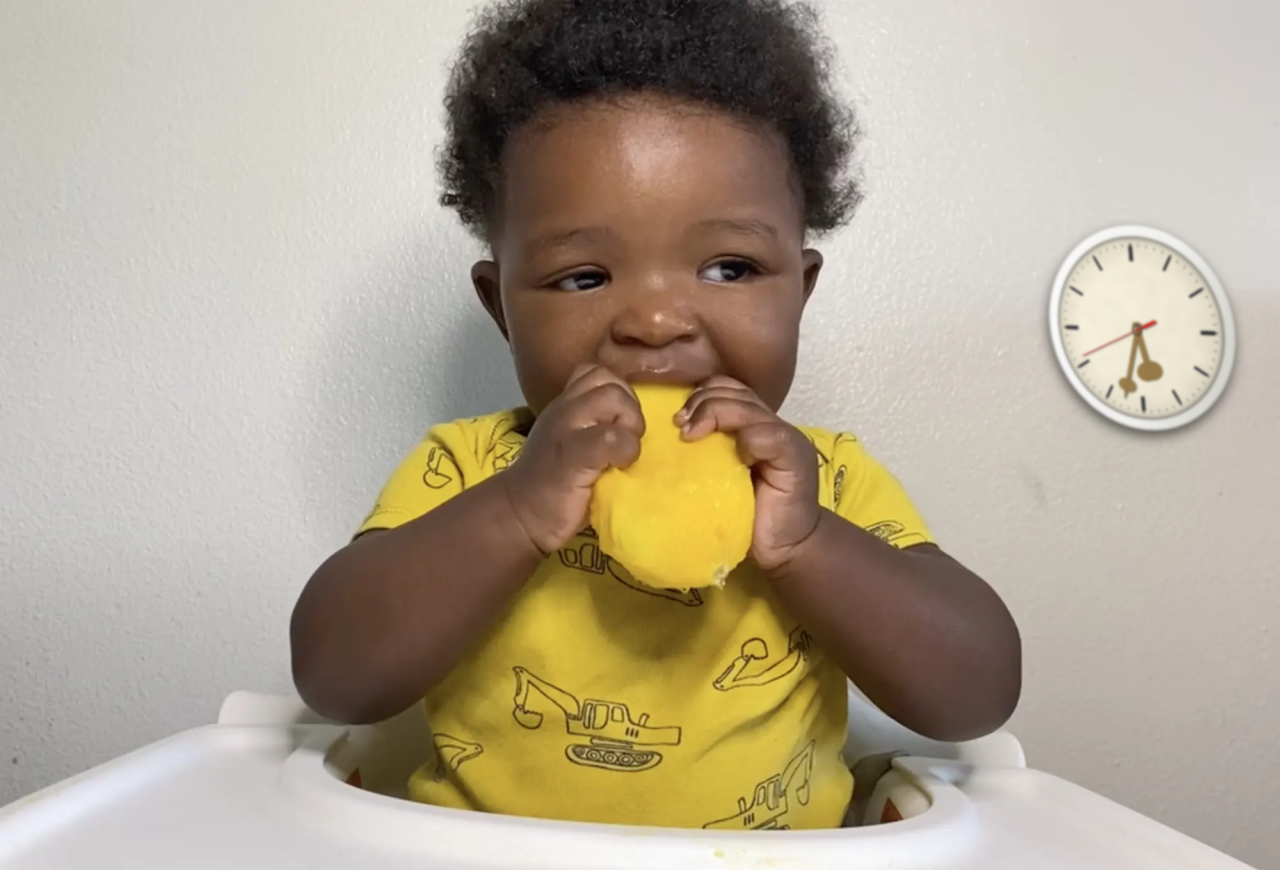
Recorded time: 5:32:41
